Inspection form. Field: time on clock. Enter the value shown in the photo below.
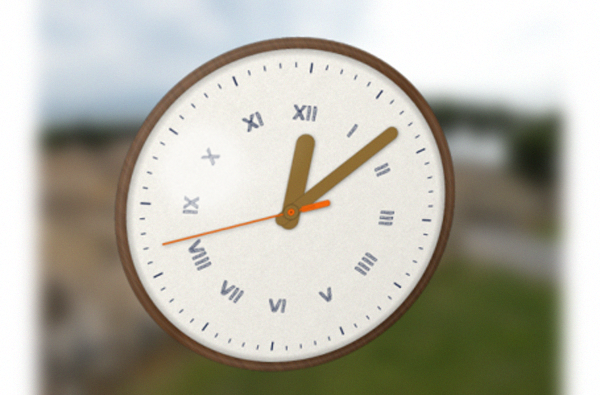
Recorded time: 12:07:42
